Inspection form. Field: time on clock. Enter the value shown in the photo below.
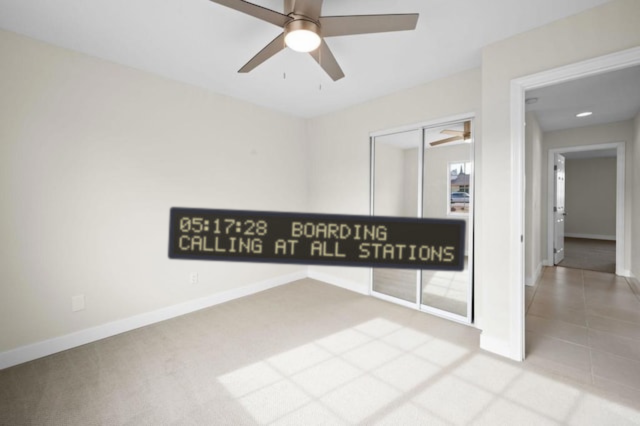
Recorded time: 5:17:28
